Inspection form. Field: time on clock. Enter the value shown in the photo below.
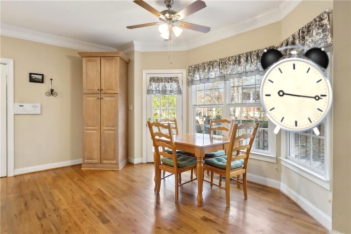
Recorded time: 9:16
